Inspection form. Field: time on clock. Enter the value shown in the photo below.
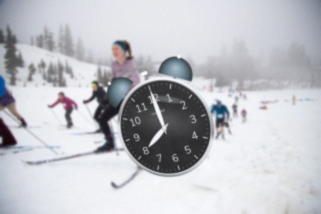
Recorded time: 8:00
